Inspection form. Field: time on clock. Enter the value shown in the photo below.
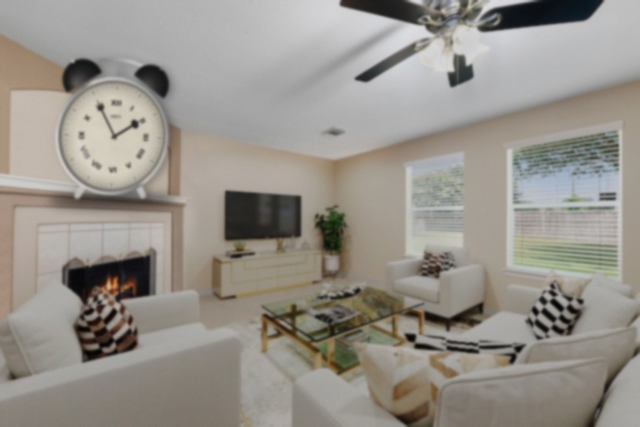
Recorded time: 1:55
